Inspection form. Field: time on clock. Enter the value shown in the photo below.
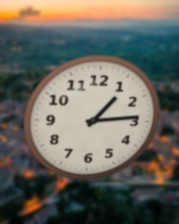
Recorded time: 1:14
